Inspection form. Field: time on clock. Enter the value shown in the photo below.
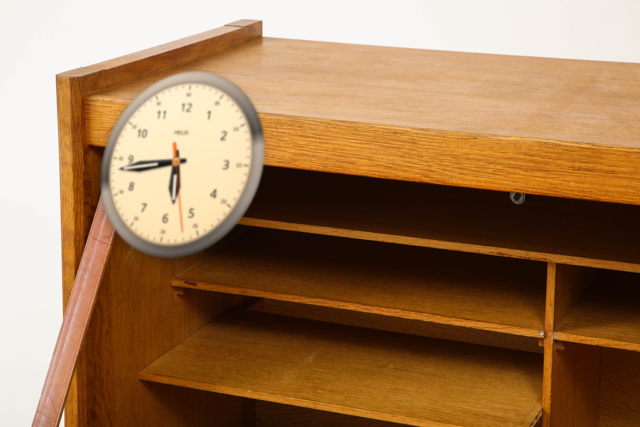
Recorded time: 5:43:27
